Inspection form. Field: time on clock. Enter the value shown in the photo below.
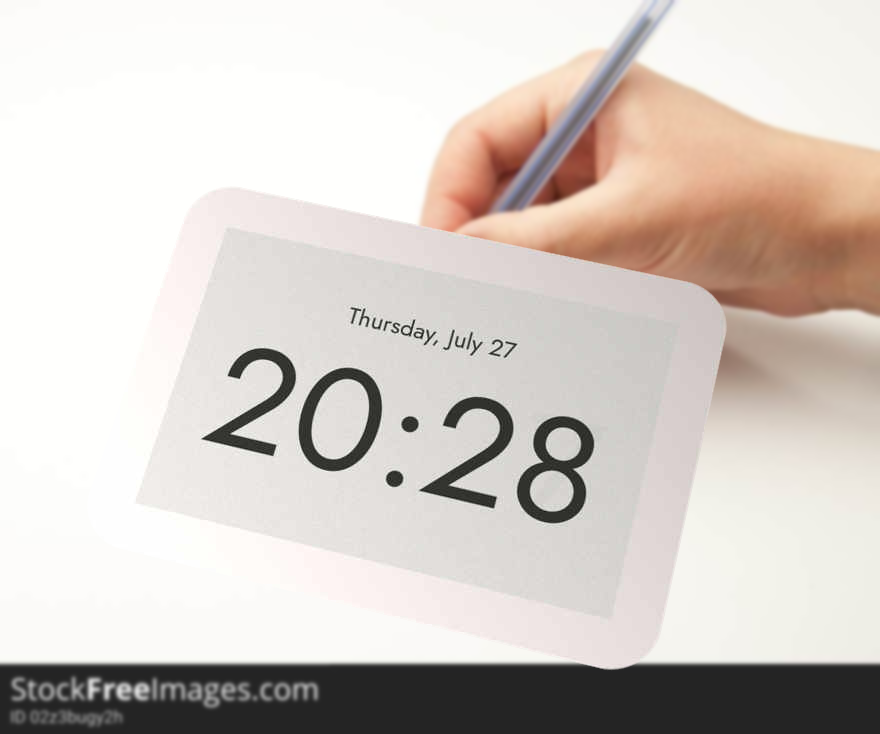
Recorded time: 20:28
